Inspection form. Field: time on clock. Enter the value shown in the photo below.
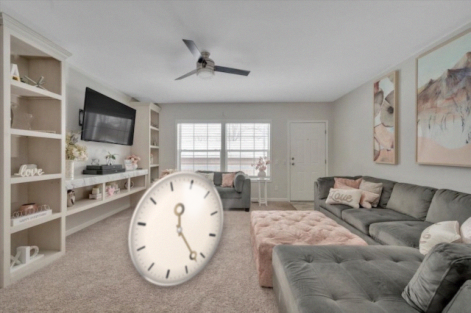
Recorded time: 11:22
